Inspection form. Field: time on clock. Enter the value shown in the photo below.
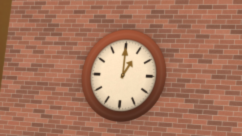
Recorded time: 1:00
